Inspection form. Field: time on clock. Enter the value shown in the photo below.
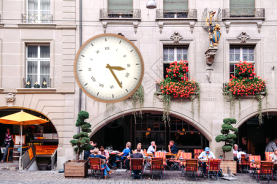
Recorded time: 3:26
